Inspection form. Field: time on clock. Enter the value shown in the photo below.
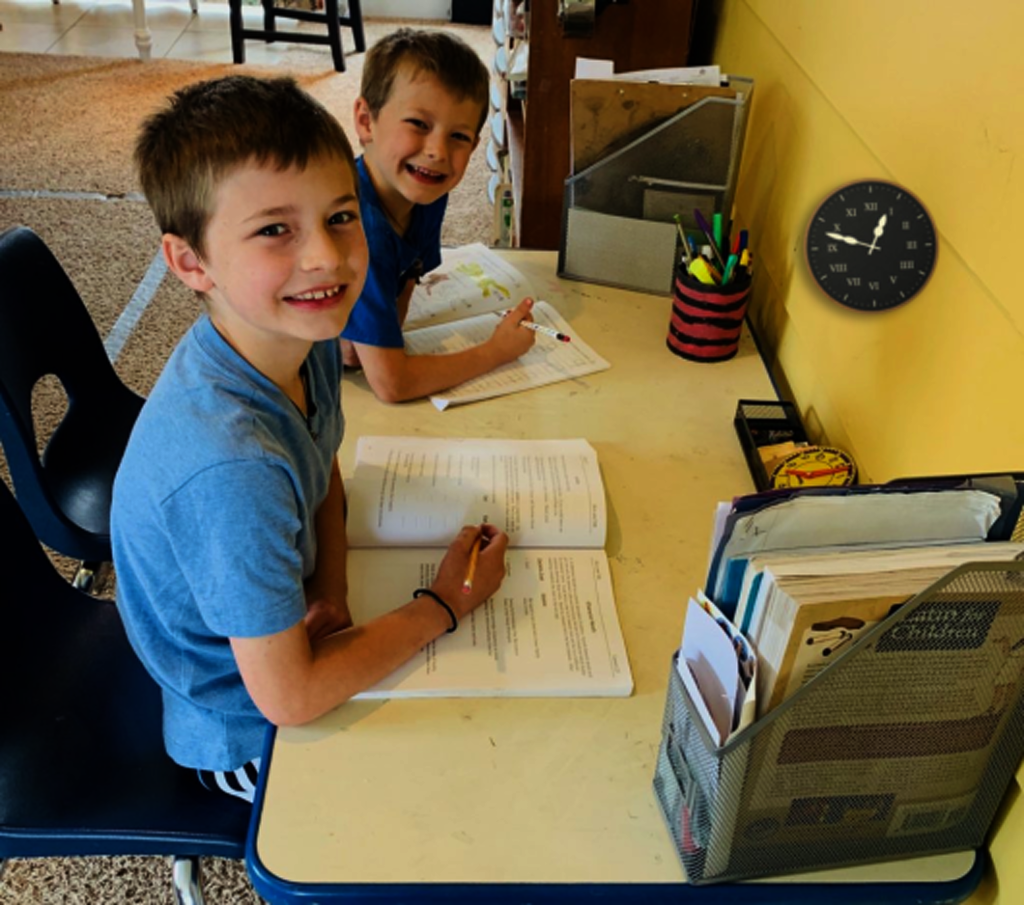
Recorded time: 12:48
